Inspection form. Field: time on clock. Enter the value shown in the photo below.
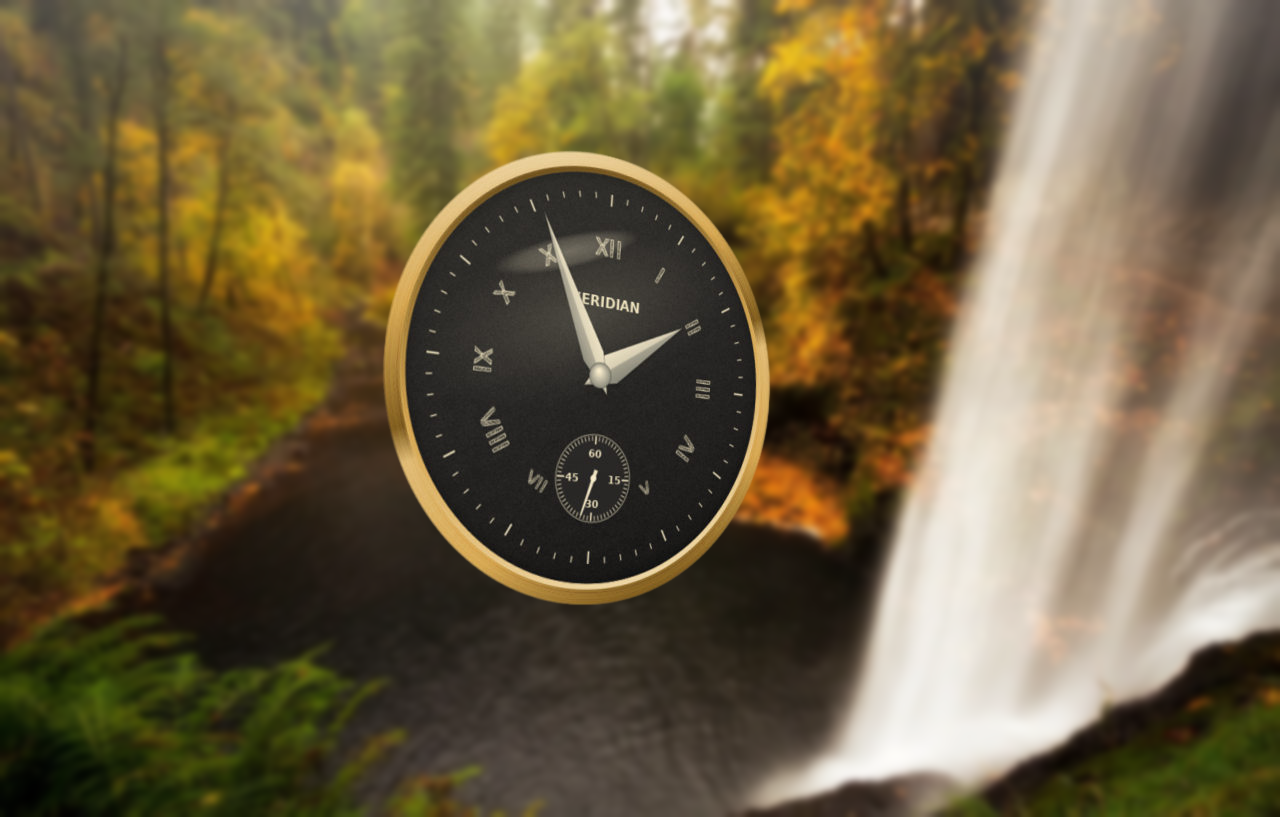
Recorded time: 1:55:33
